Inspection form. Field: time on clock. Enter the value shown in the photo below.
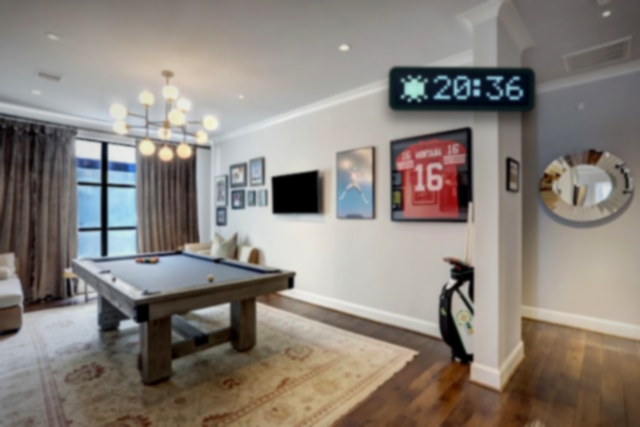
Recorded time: 20:36
